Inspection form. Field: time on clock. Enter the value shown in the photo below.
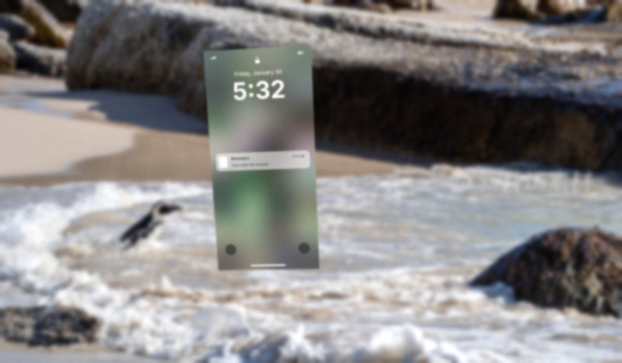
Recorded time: 5:32
